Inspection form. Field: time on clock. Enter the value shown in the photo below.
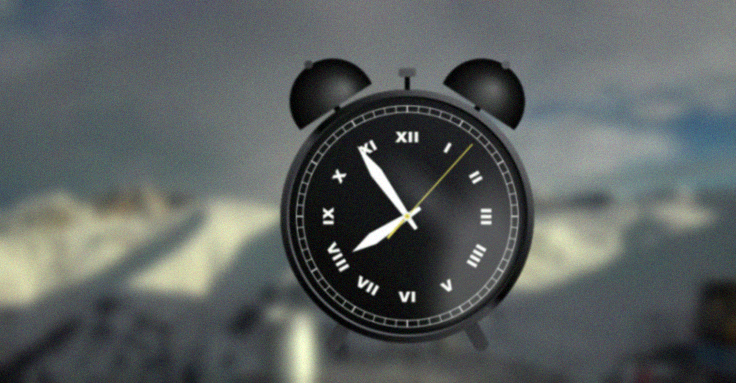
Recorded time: 7:54:07
